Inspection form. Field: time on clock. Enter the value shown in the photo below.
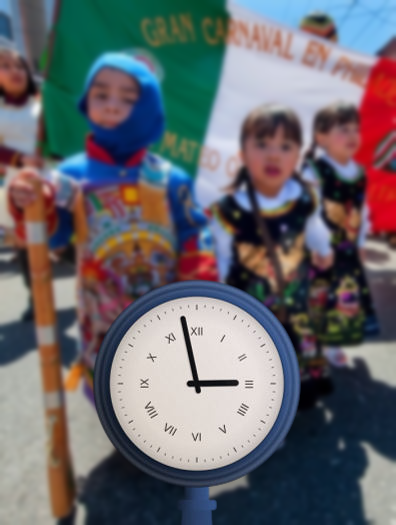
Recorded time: 2:58
